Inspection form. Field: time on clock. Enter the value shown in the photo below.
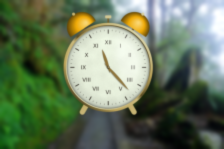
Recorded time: 11:23
